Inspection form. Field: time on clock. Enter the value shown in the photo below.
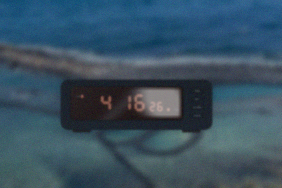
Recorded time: 4:16
